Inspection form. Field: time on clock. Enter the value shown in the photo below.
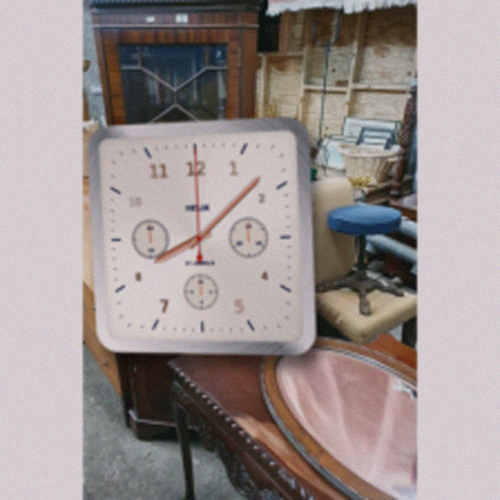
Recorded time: 8:08
